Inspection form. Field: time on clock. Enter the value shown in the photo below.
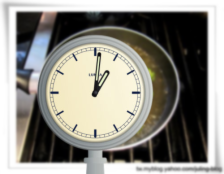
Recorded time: 1:01
